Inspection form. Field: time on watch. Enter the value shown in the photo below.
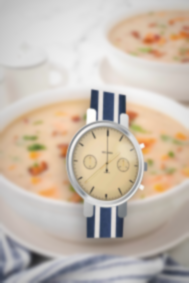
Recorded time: 1:38
